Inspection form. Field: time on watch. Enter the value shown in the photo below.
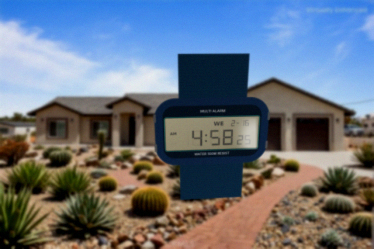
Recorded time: 4:58:25
